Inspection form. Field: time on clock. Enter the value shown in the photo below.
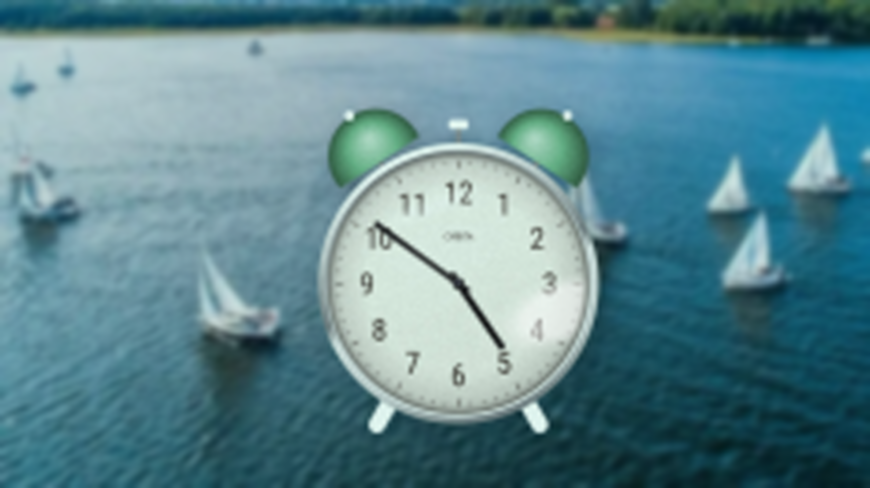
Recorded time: 4:51
